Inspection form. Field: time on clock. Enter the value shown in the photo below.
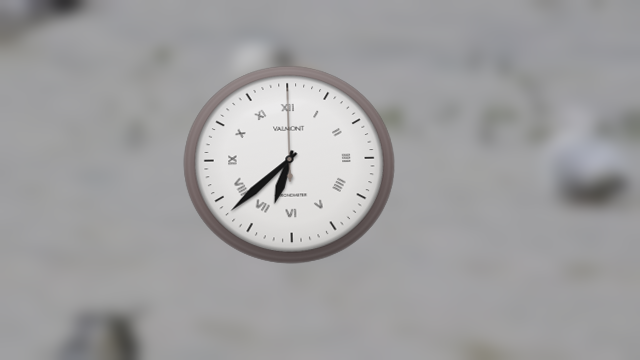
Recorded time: 6:38:00
